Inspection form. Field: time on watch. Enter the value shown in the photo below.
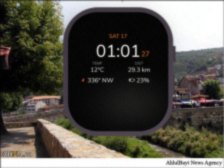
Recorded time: 1:01
